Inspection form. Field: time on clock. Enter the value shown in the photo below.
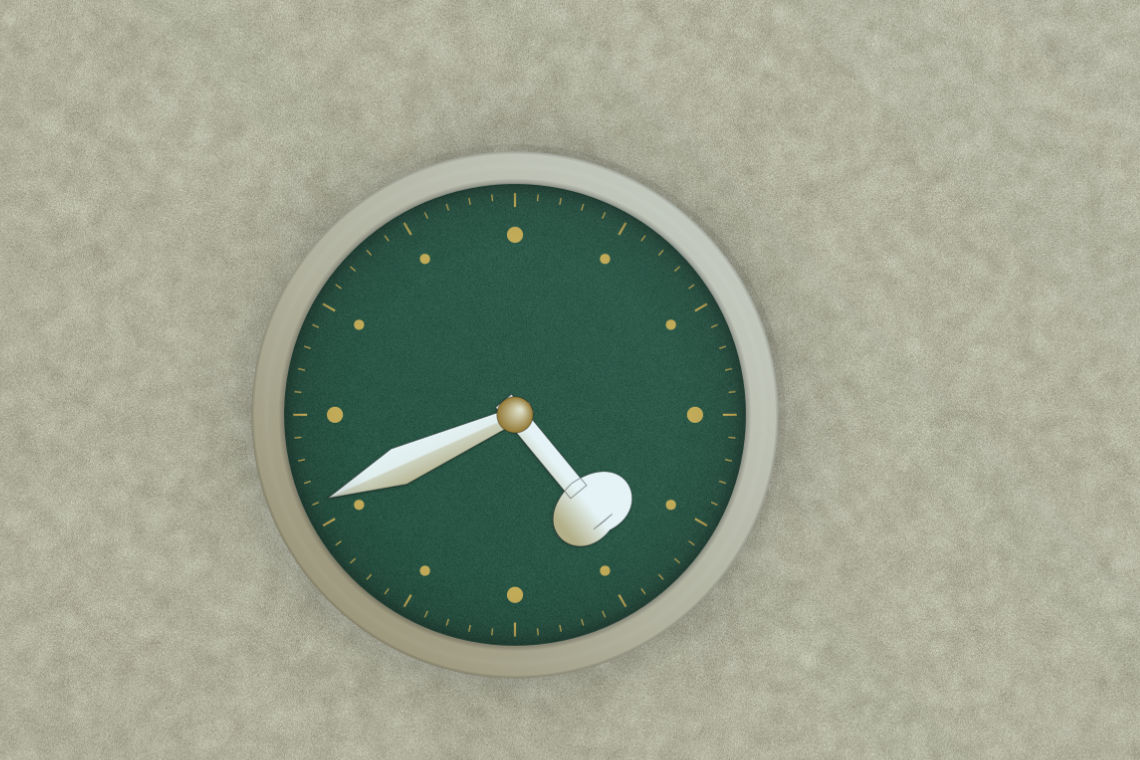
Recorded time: 4:41
